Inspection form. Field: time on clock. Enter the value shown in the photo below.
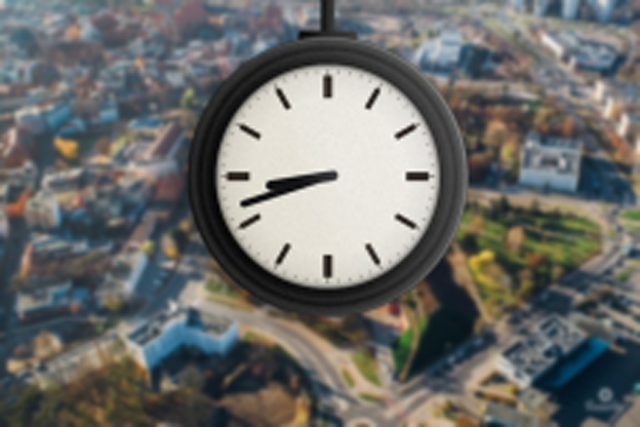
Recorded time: 8:42
